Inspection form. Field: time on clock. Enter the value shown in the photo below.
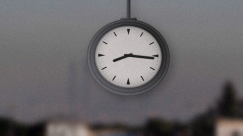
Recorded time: 8:16
